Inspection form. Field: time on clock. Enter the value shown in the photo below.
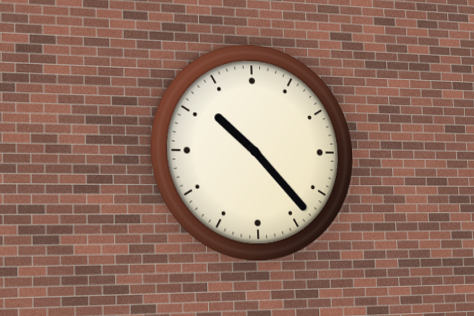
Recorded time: 10:23
